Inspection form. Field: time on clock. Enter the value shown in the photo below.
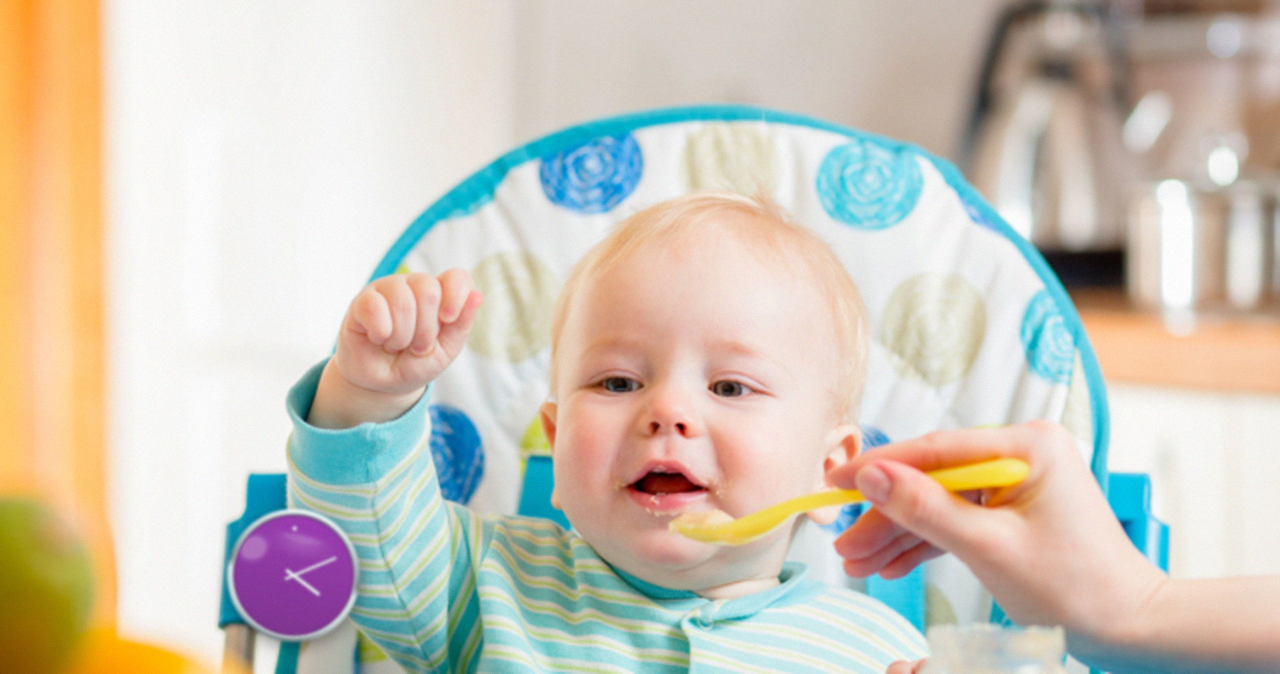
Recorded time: 4:11
